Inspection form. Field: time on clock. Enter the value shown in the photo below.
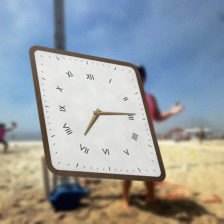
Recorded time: 7:14
